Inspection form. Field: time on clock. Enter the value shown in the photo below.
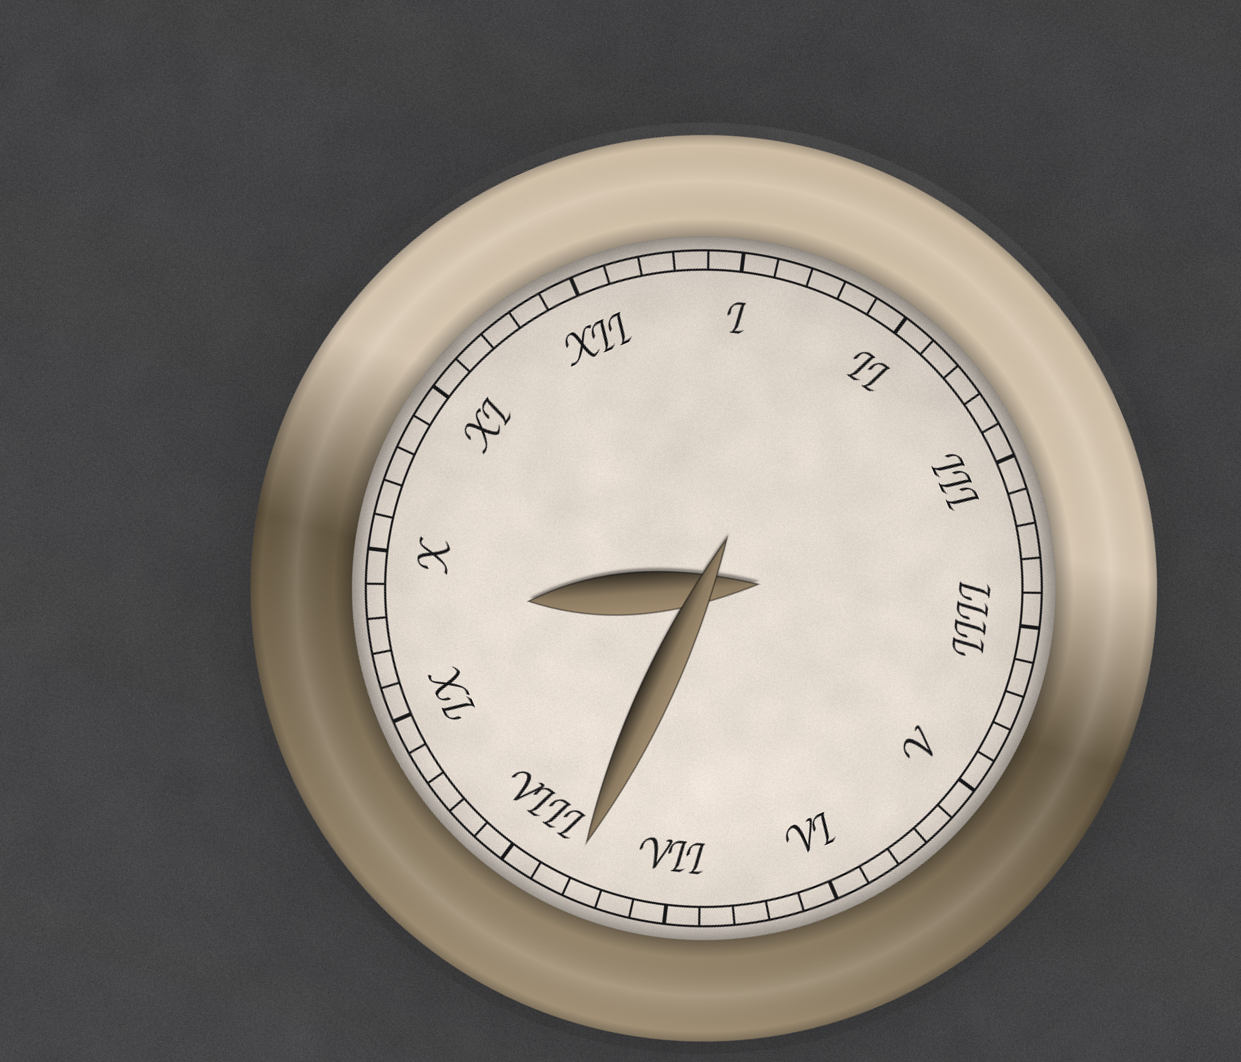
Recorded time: 9:38
